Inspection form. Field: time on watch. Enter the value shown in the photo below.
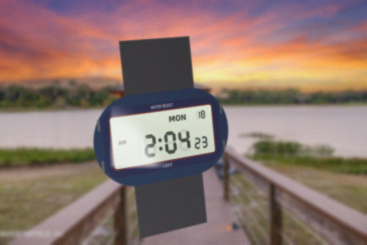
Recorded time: 2:04:23
